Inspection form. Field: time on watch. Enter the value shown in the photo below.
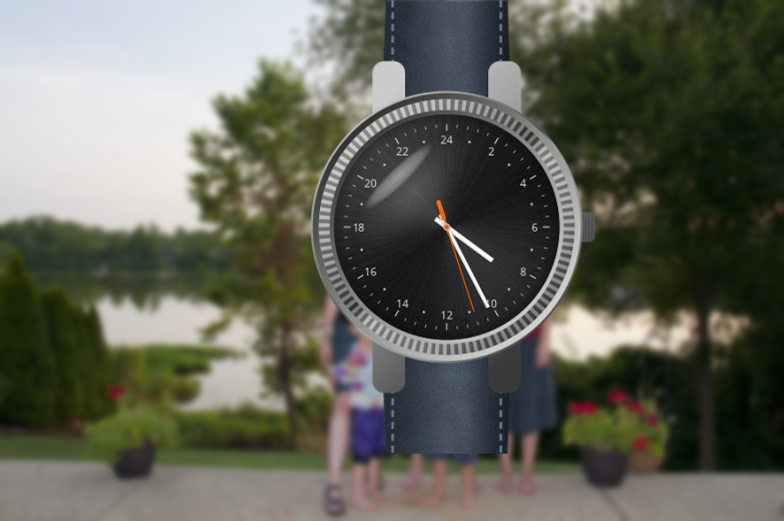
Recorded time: 8:25:27
